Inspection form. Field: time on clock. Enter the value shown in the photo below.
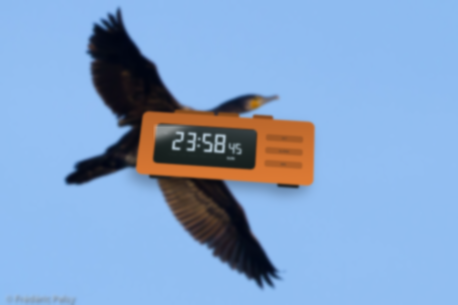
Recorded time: 23:58
